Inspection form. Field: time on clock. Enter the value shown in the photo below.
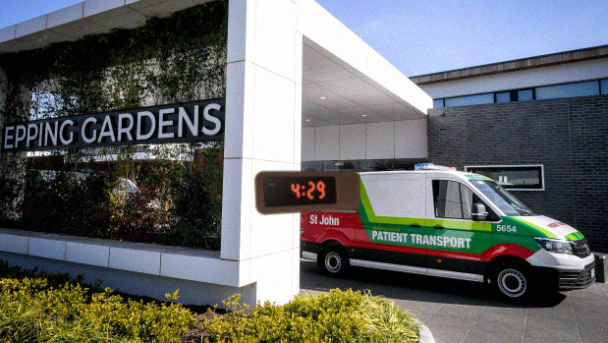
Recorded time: 4:29
